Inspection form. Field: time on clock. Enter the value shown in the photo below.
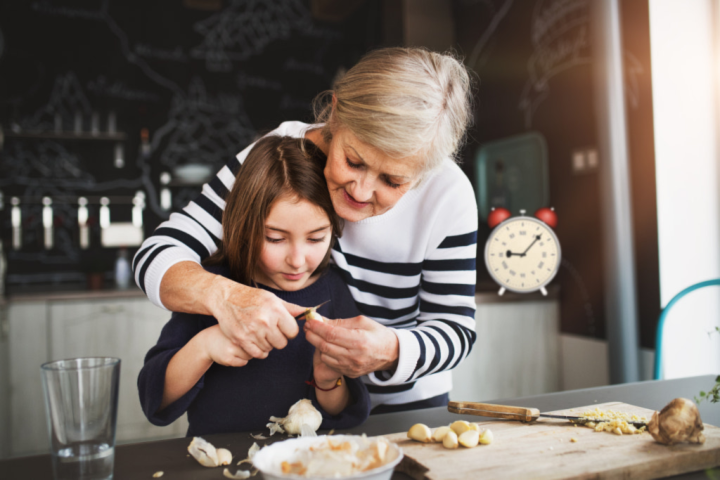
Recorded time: 9:07
